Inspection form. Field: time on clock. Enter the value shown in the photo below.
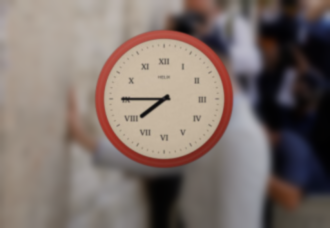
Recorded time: 7:45
